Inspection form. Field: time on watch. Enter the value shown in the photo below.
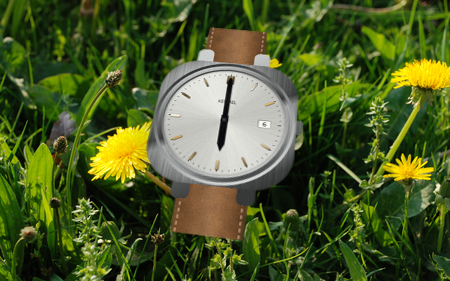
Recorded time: 6:00
